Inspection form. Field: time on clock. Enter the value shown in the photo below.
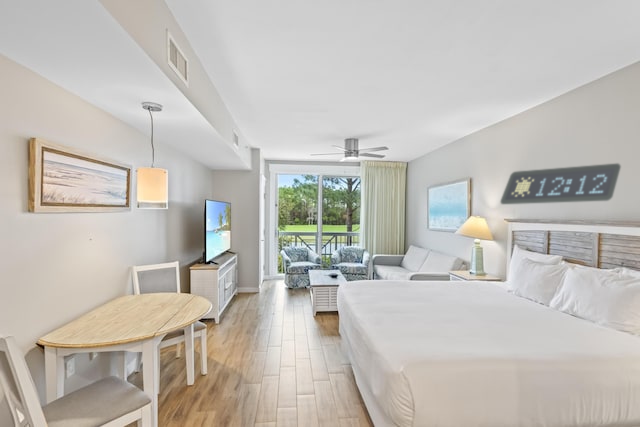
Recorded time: 12:12
